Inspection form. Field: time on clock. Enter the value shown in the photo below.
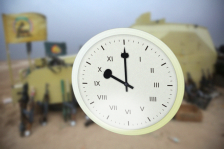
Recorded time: 10:00
